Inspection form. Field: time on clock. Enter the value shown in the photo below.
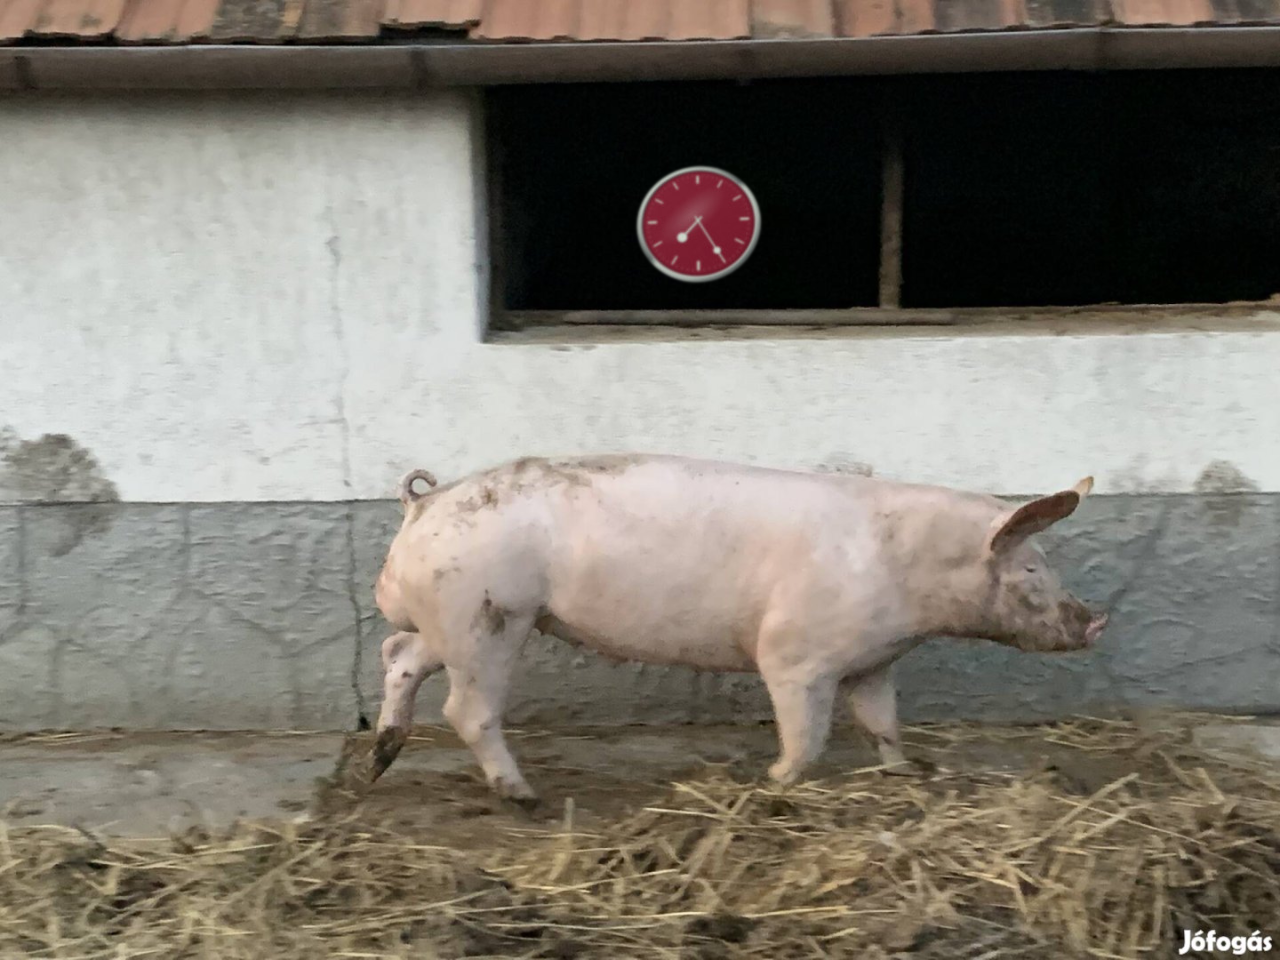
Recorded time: 7:25
